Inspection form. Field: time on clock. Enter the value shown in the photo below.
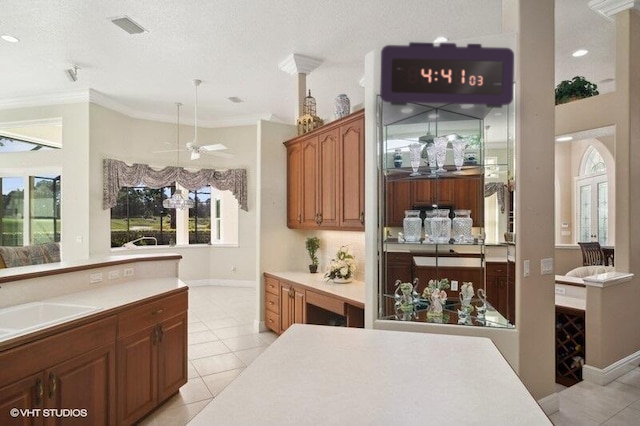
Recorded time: 4:41:03
